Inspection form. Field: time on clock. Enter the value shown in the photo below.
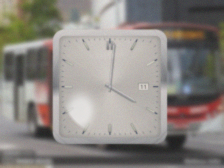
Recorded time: 4:01
